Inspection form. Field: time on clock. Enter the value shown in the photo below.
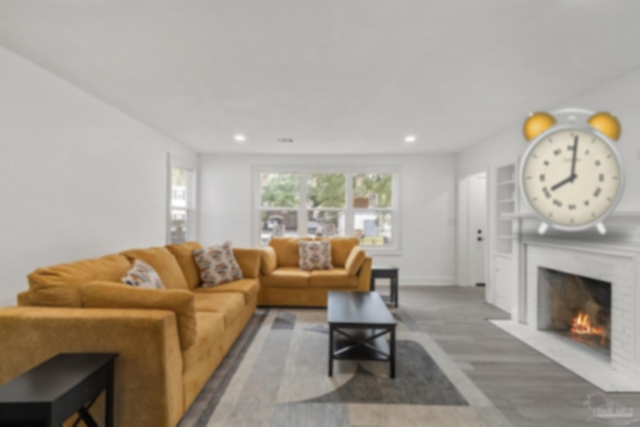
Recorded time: 8:01
